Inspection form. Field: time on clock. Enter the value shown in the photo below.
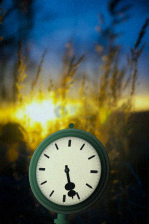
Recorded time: 5:27
